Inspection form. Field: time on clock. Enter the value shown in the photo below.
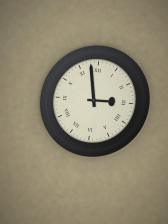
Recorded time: 2:58
